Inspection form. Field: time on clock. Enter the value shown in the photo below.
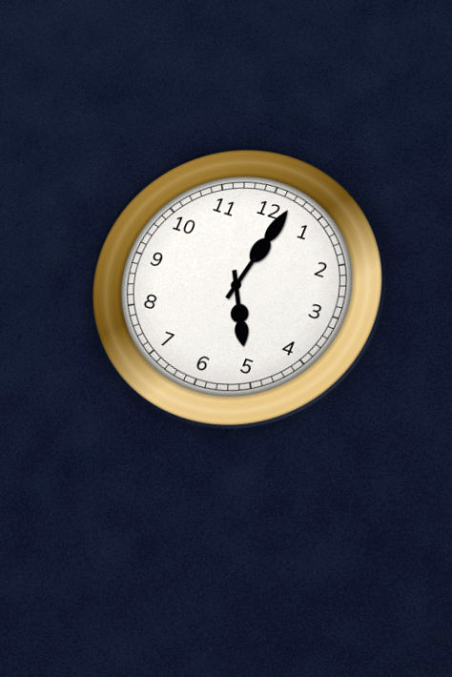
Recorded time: 5:02
